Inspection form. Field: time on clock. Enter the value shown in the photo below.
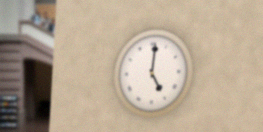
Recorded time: 5:01
